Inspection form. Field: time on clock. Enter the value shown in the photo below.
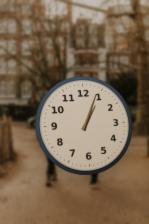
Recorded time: 1:04
